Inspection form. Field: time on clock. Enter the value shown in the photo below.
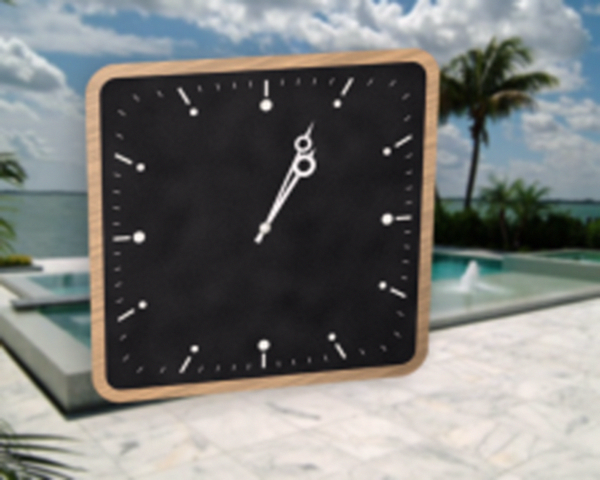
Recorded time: 1:04
